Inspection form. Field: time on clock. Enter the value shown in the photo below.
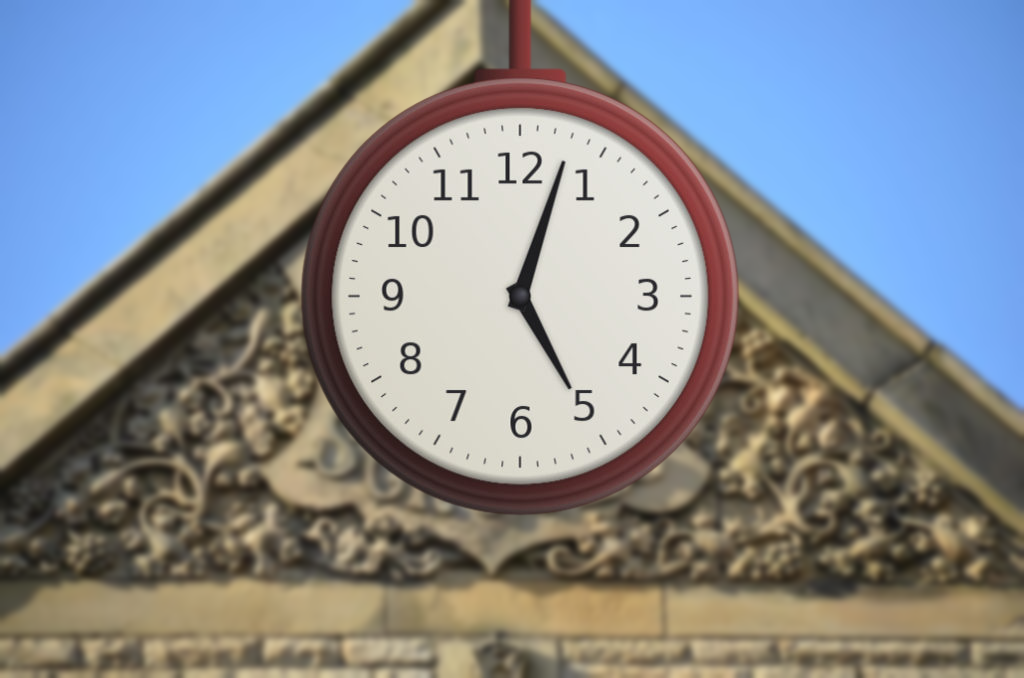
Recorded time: 5:03
